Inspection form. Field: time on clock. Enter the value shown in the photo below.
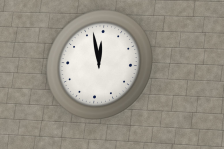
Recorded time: 11:57
